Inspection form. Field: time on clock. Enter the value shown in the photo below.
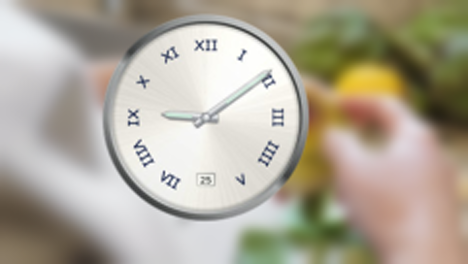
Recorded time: 9:09
